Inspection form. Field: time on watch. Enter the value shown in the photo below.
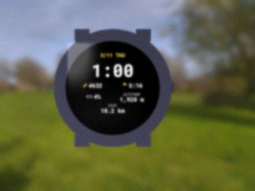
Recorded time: 1:00
